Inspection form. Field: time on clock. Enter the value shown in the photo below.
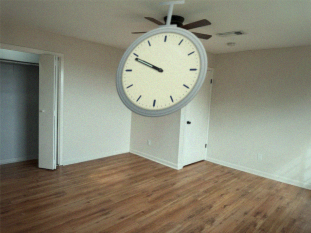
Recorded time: 9:49
